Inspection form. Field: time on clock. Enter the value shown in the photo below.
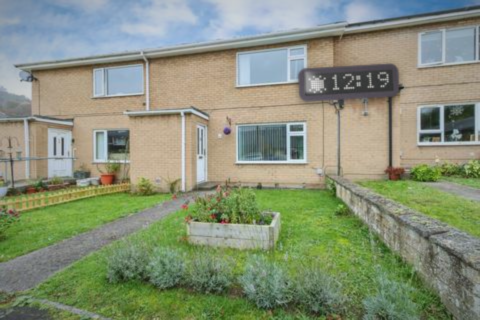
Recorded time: 12:19
